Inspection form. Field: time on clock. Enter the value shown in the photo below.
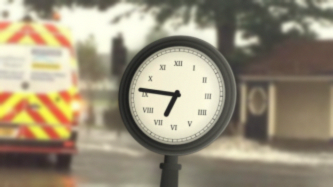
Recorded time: 6:46
